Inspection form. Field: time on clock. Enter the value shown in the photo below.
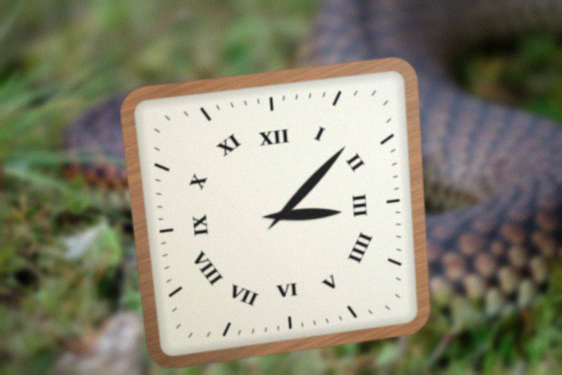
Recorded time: 3:08
